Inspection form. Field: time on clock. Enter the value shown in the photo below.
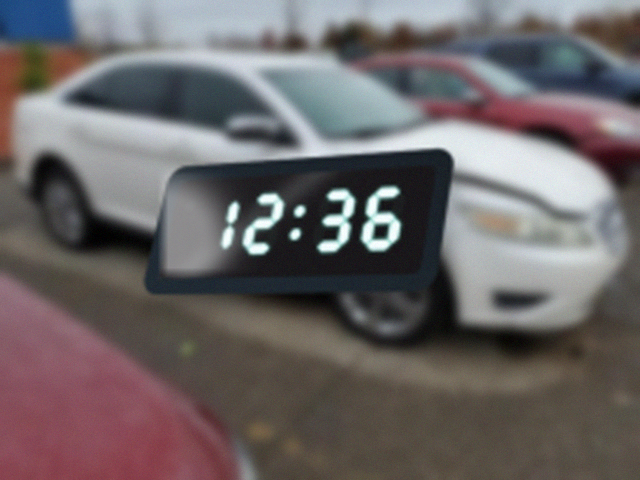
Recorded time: 12:36
